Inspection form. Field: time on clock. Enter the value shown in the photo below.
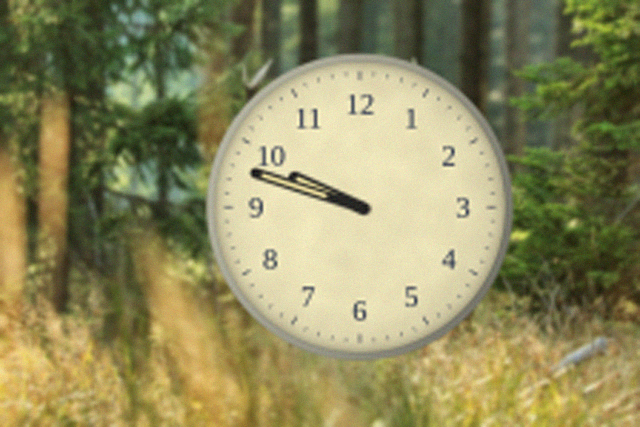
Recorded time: 9:48
